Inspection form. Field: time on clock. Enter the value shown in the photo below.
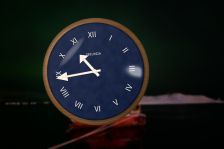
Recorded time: 10:44
